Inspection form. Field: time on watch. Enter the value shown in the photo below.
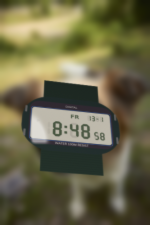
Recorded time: 8:48
